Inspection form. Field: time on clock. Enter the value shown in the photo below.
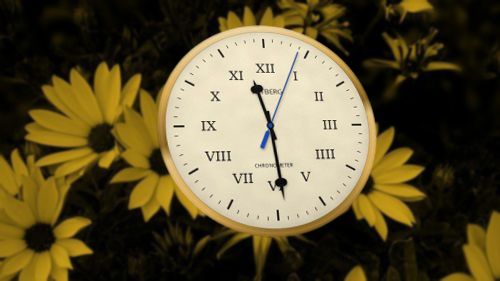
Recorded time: 11:29:04
